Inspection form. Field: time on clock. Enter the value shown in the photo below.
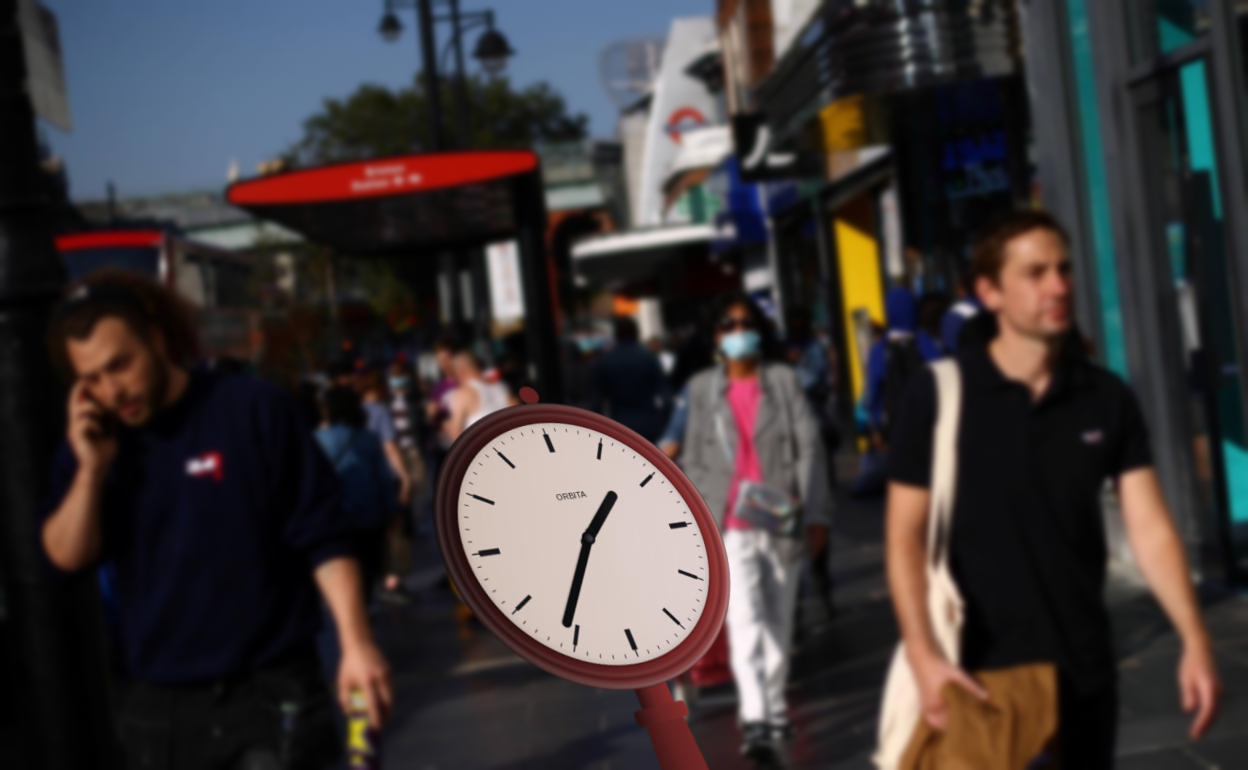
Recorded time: 1:36
